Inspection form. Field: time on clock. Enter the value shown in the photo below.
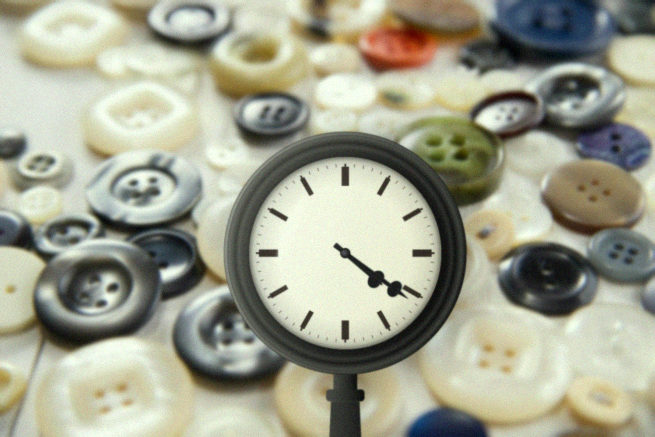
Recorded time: 4:21
